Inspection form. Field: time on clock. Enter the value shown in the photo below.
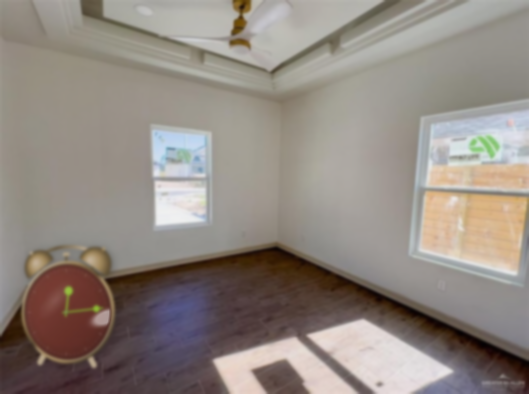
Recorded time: 12:14
